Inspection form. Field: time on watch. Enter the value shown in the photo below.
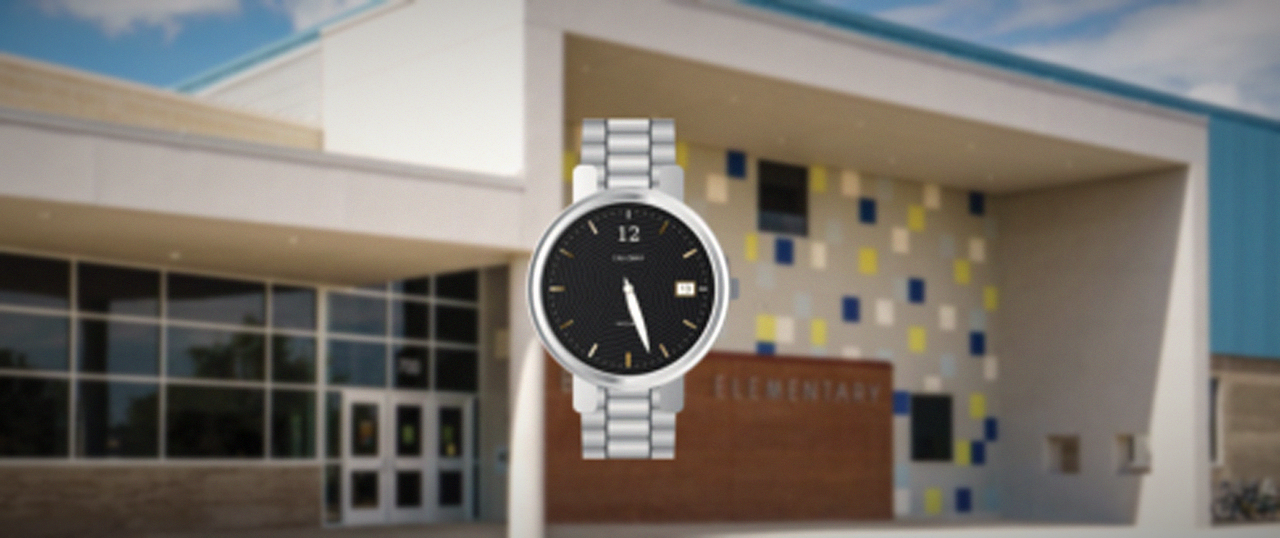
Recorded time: 5:27
